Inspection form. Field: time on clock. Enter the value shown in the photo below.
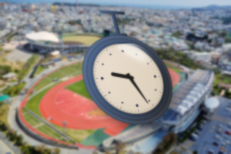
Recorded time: 9:26
